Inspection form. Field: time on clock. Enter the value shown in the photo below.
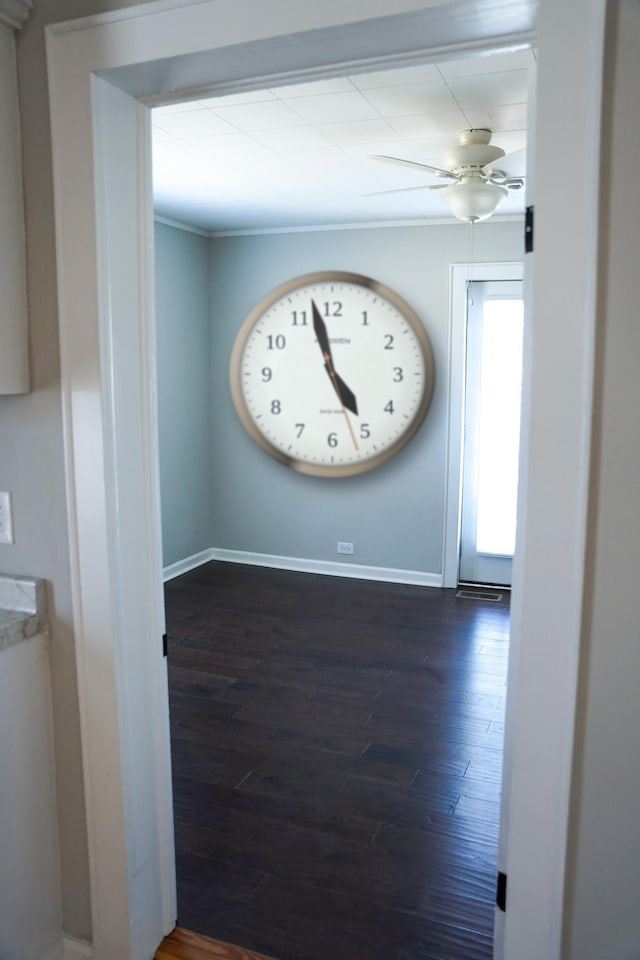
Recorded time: 4:57:27
